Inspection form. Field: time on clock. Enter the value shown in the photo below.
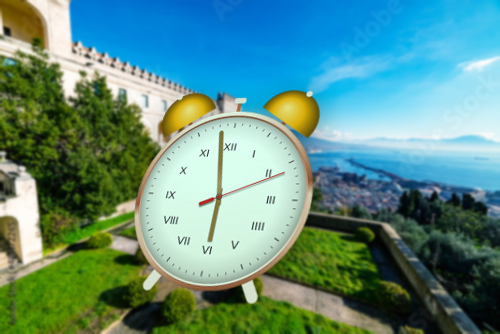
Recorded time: 5:58:11
